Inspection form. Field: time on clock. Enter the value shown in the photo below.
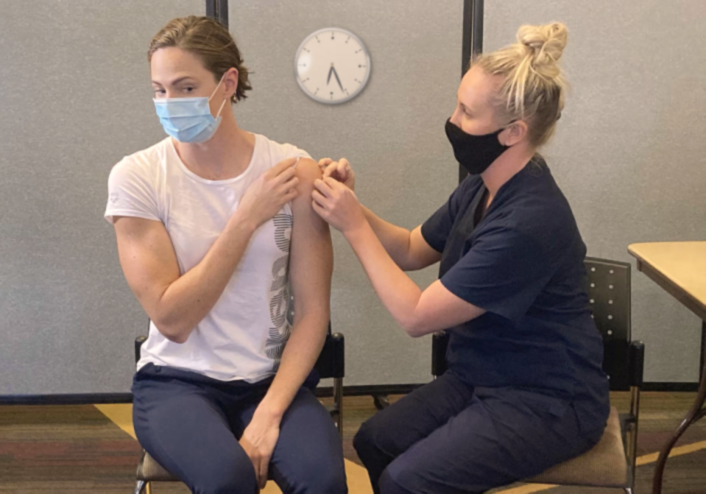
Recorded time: 6:26
